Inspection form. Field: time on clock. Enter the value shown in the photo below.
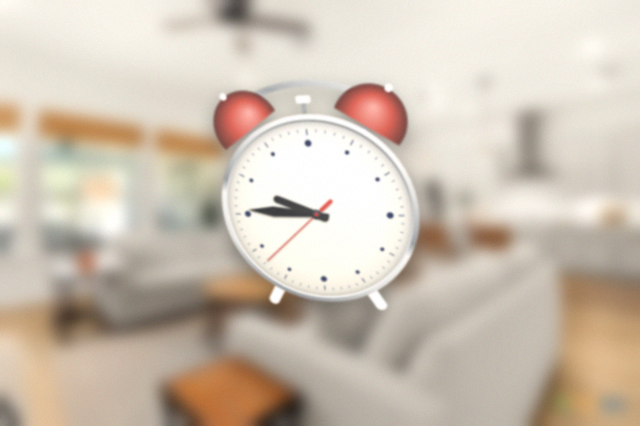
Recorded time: 9:45:38
